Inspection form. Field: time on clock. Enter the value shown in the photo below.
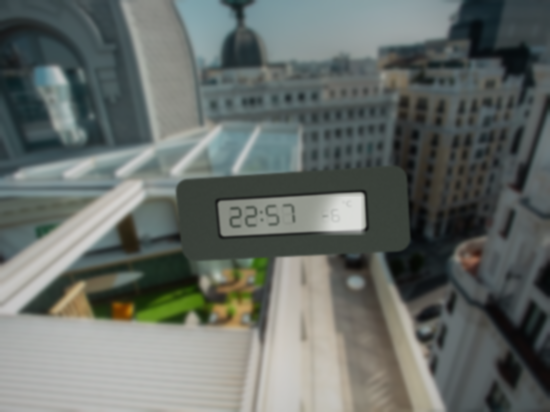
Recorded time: 22:57
